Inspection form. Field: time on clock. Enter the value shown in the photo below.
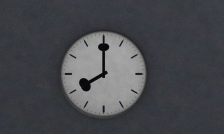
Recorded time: 8:00
